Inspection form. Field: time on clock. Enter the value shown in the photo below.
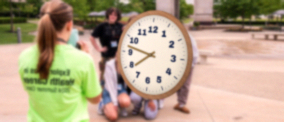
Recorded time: 7:47
